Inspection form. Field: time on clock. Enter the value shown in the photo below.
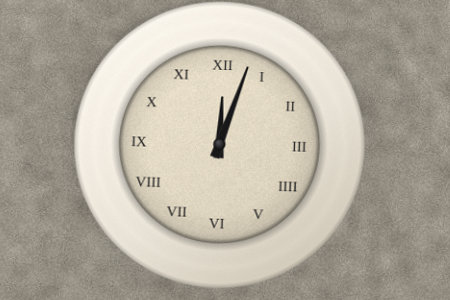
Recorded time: 12:03
